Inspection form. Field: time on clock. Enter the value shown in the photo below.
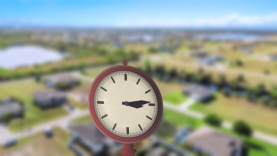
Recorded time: 3:14
